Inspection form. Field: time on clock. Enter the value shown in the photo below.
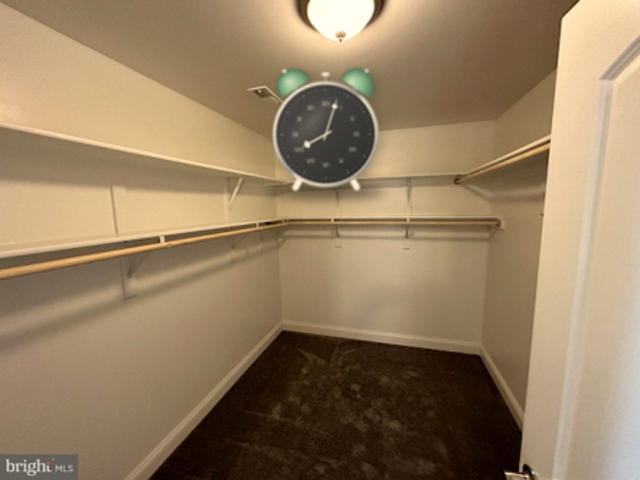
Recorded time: 8:03
